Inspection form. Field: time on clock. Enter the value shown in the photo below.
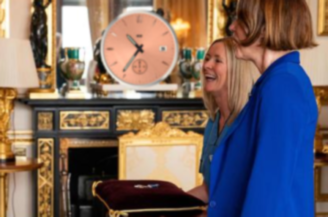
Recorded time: 10:36
